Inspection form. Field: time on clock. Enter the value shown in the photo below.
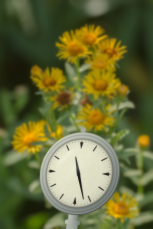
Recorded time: 11:27
